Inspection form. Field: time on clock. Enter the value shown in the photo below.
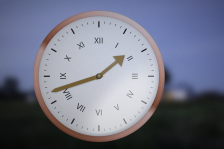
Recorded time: 1:42
